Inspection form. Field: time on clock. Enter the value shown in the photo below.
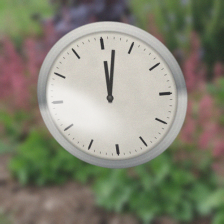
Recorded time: 12:02
